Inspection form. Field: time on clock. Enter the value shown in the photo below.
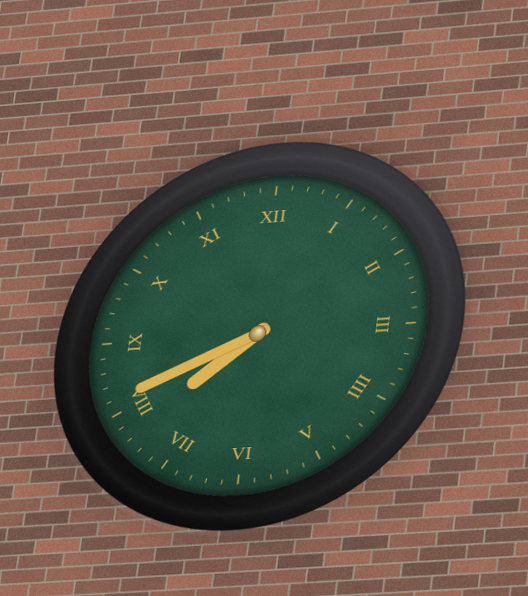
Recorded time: 7:41
